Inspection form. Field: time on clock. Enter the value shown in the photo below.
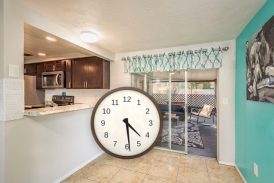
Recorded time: 4:29
